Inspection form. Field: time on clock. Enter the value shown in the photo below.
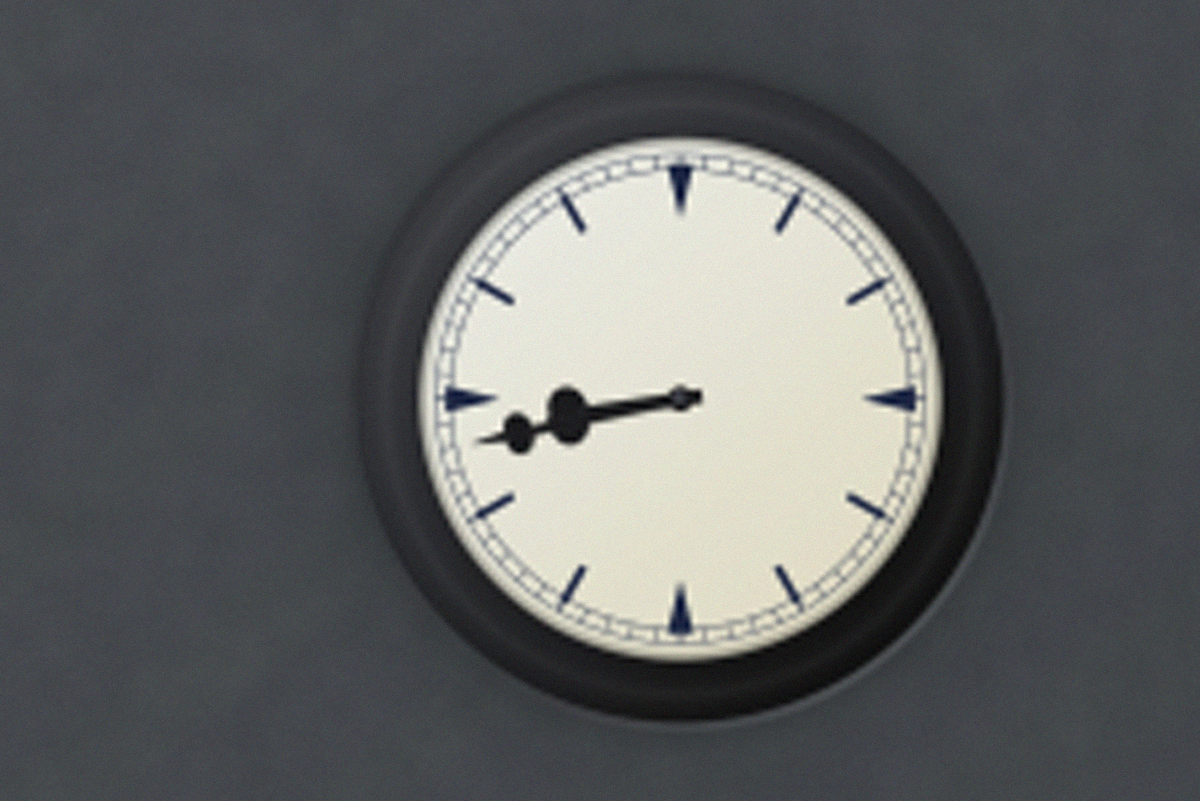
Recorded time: 8:43
